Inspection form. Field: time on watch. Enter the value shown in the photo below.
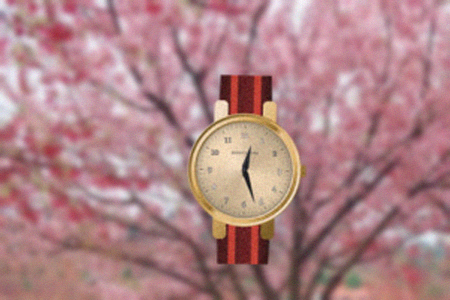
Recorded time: 12:27
